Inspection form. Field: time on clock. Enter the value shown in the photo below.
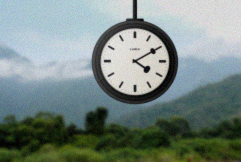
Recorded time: 4:10
